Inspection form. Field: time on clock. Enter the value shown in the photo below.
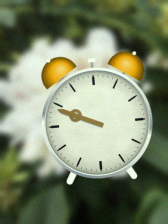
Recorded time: 9:49
